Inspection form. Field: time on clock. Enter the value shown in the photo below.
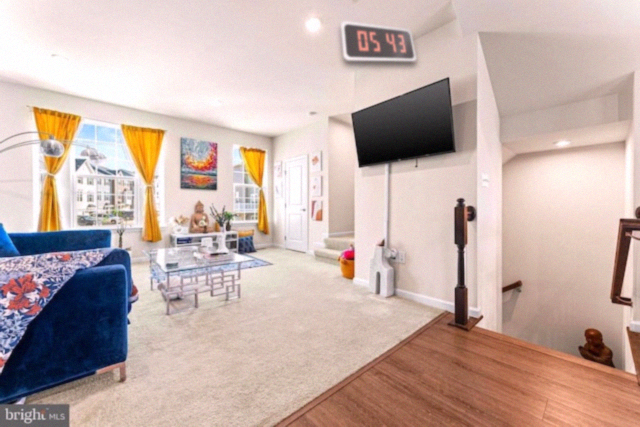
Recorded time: 5:43
